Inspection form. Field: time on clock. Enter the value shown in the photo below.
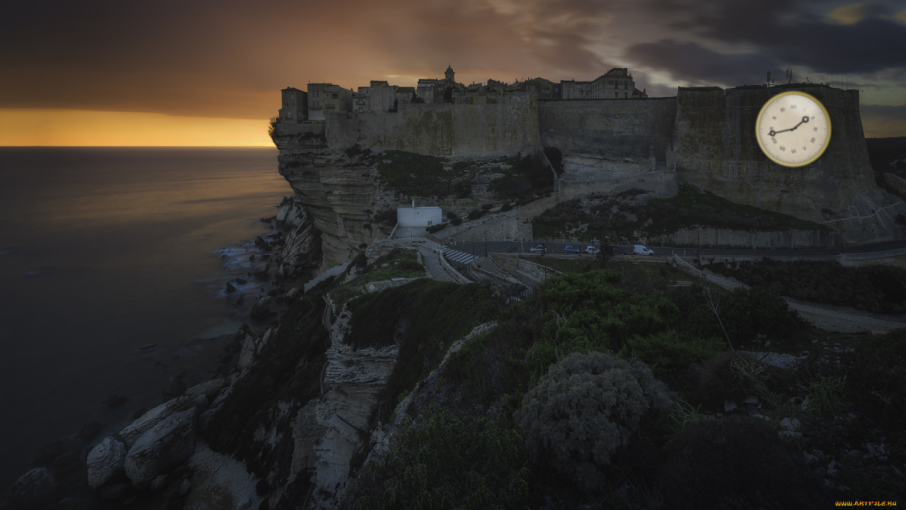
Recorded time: 1:43
